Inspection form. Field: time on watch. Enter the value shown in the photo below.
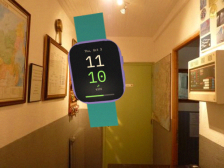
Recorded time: 11:10
